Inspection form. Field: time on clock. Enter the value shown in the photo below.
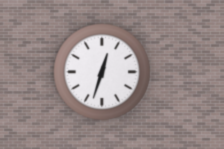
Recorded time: 12:33
